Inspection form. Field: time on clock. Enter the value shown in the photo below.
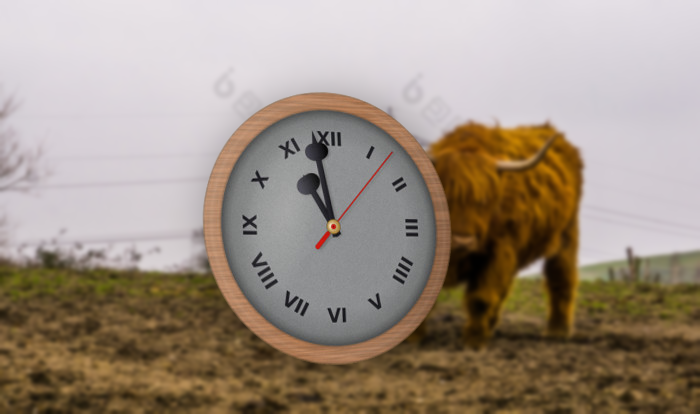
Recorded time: 10:58:07
